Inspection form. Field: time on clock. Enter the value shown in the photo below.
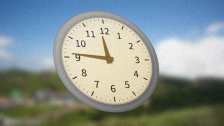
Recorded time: 11:46
